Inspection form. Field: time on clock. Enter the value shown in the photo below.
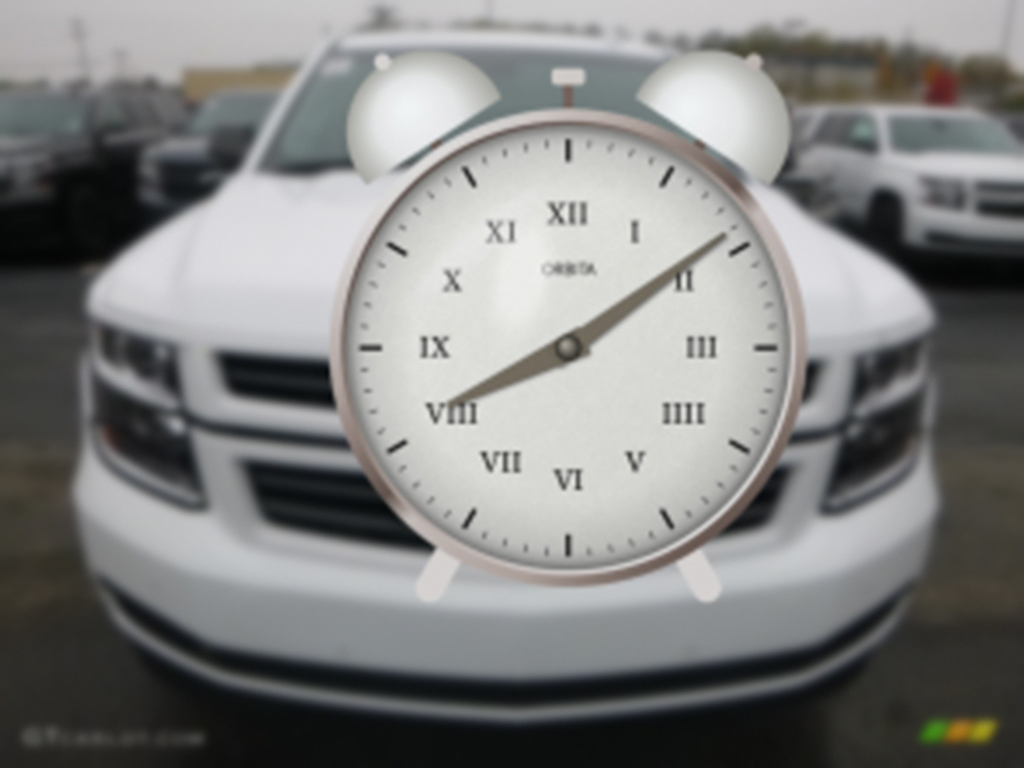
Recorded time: 8:09
